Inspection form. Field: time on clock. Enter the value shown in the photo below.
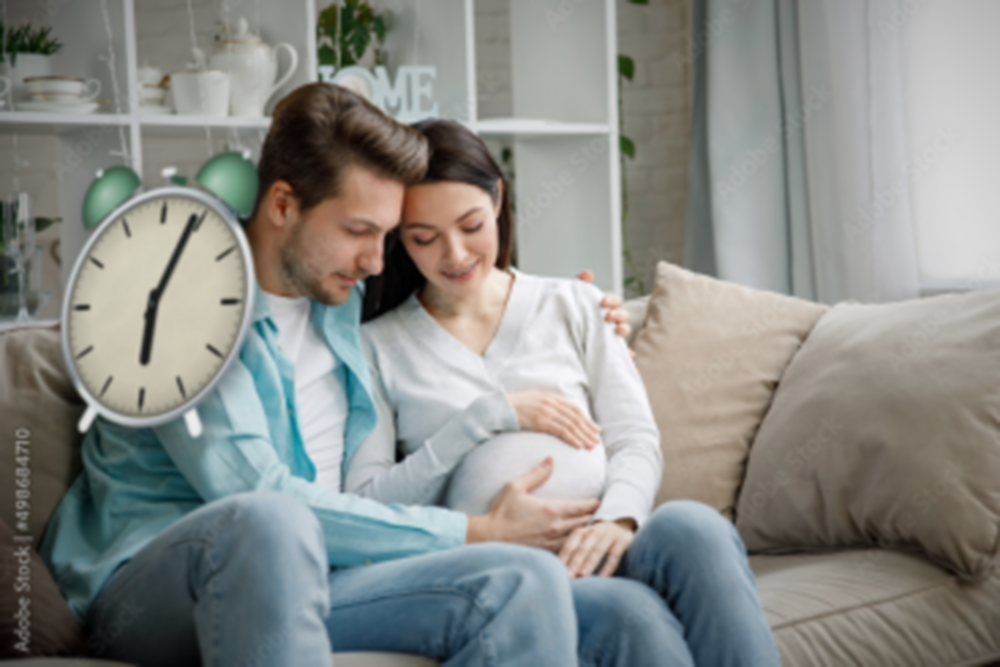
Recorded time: 6:04
